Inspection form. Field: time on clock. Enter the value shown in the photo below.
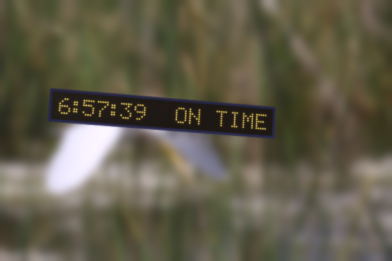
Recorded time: 6:57:39
